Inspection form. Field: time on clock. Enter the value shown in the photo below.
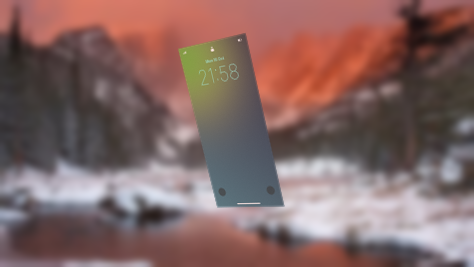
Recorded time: 21:58
